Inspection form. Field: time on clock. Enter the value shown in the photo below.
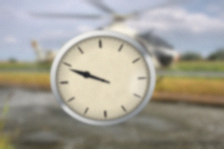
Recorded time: 9:49
